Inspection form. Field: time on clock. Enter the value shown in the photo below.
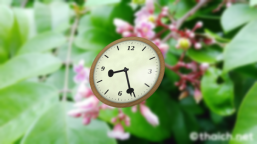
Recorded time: 8:26
